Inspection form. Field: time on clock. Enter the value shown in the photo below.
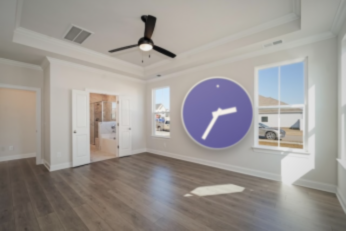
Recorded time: 2:35
